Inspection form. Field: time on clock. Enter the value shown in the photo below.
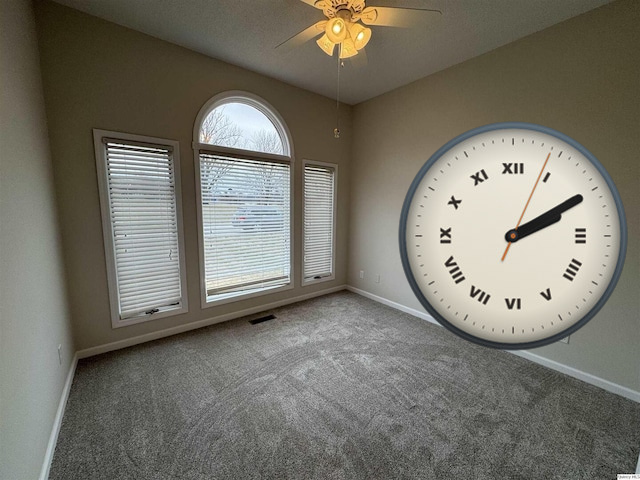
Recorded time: 2:10:04
